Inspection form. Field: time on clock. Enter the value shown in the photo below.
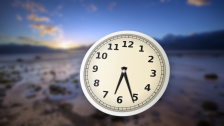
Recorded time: 6:26
